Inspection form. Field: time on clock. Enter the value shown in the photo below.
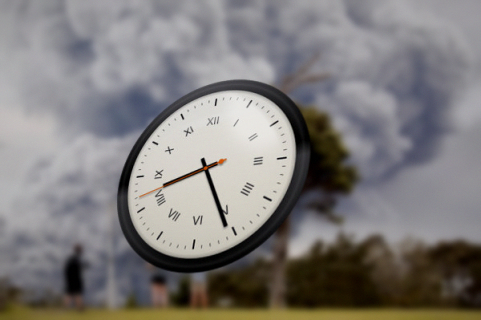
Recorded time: 8:25:42
